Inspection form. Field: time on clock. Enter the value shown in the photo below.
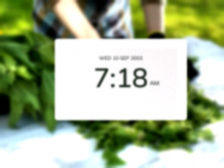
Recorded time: 7:18
